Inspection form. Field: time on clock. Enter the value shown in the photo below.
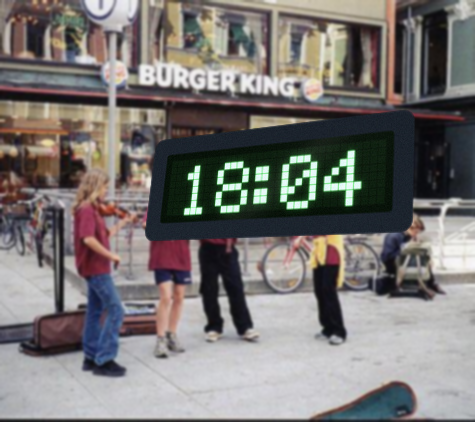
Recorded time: 18:04
